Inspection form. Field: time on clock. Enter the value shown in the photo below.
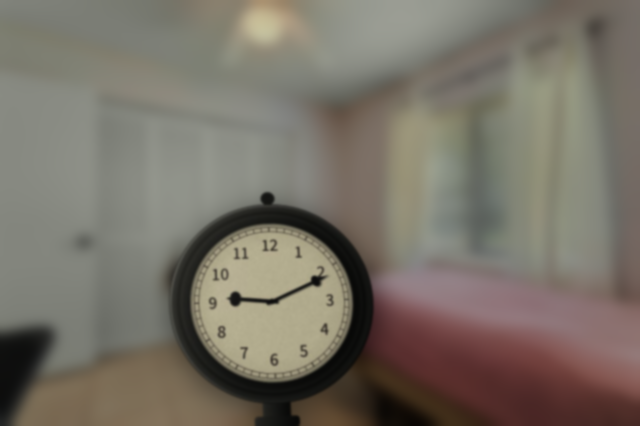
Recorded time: 9:11
